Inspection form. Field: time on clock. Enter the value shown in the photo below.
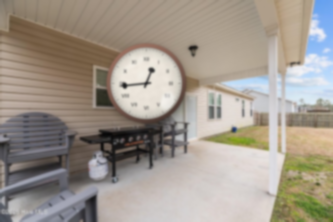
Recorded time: 12:44
